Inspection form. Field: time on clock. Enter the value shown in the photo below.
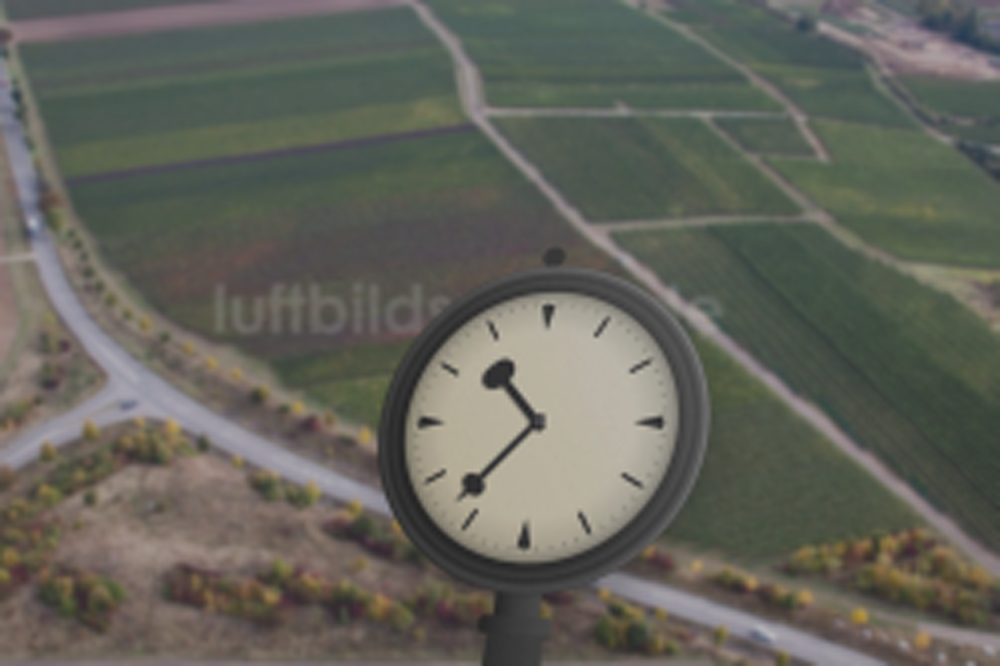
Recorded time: 10:37
